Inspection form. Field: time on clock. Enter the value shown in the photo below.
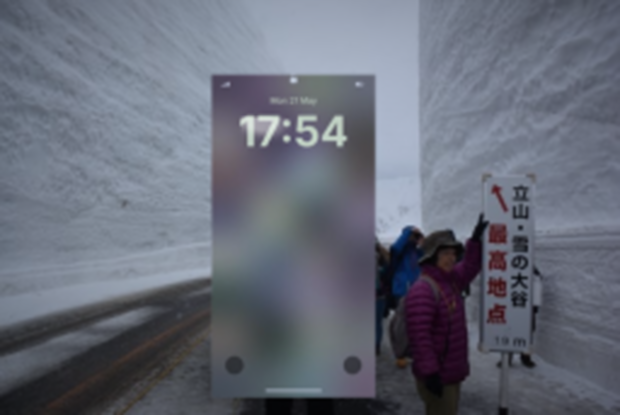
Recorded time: 17:54
